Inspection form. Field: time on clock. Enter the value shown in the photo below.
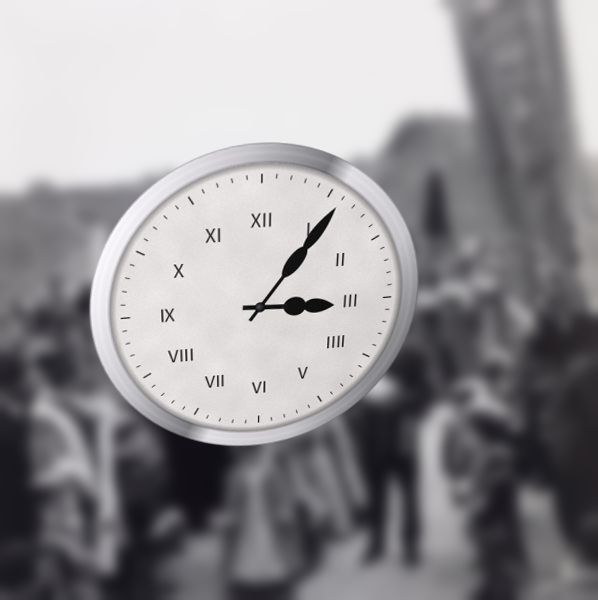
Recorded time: 3:06
